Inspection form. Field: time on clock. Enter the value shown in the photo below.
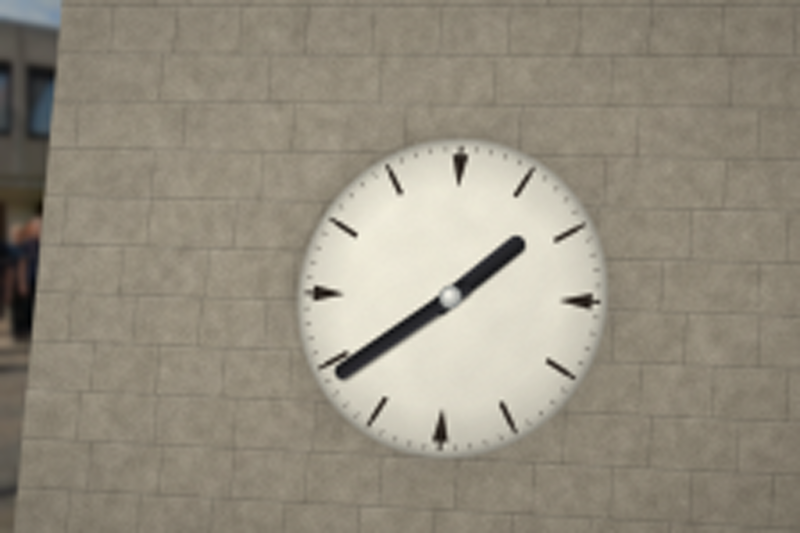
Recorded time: 1:39
